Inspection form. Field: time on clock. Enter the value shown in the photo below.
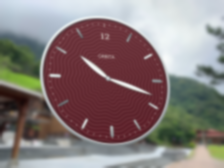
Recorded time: 10:18
